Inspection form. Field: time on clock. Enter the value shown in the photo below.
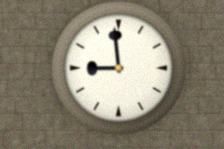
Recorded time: 8:59
